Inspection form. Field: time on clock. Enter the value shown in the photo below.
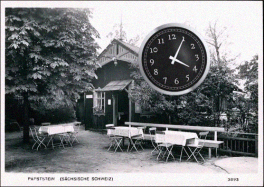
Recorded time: 4:05
